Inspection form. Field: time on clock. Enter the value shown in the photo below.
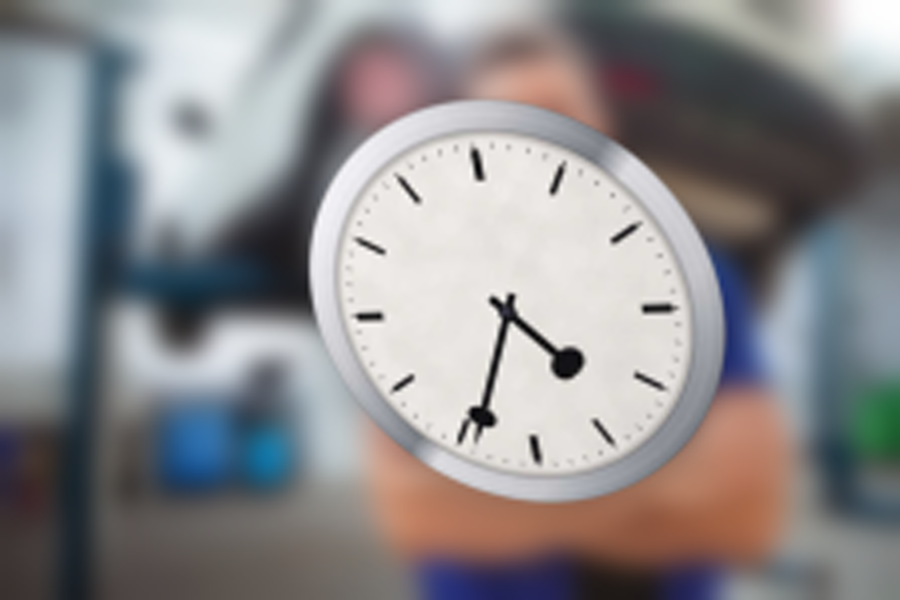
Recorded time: 4:34
